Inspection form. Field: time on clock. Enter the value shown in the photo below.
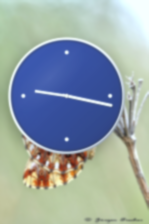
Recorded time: 9:17
